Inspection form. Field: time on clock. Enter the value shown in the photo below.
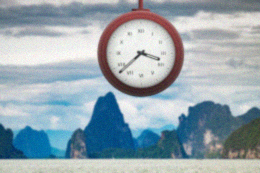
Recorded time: 3:38
